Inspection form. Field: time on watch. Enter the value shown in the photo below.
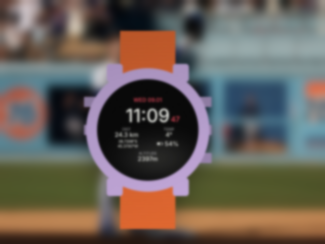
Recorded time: 11:09
